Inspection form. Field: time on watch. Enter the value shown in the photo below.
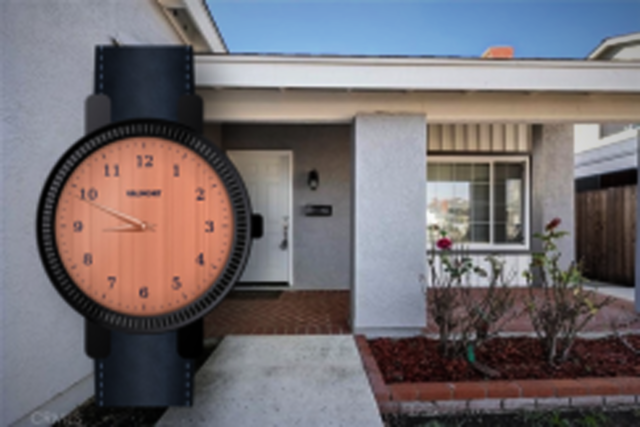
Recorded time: 8:49
